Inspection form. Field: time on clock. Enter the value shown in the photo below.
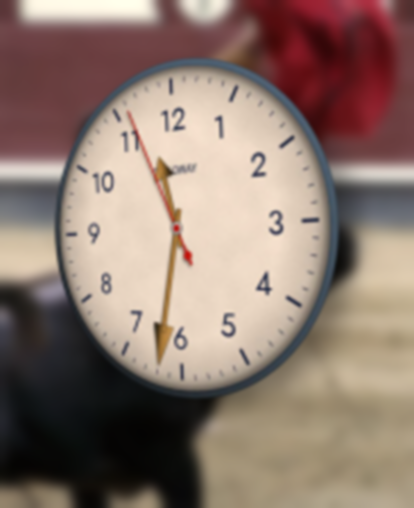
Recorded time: 11:31:56
